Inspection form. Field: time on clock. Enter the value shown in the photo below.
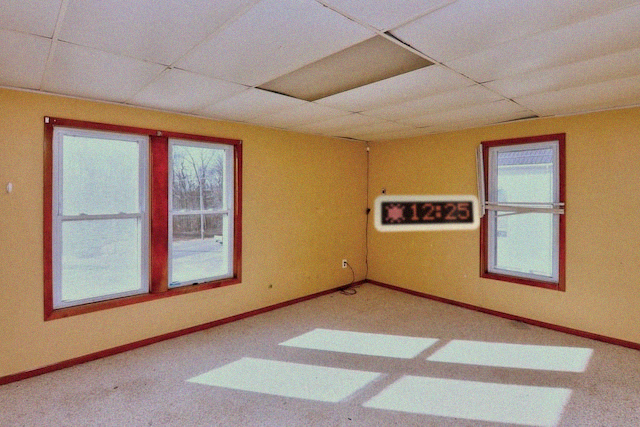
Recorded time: 12:25
